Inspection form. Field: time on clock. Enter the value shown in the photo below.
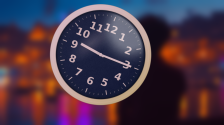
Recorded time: 9:15
